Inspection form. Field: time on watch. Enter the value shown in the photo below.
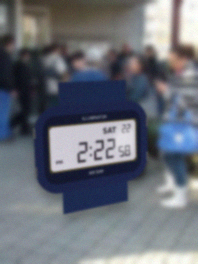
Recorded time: 2:22
